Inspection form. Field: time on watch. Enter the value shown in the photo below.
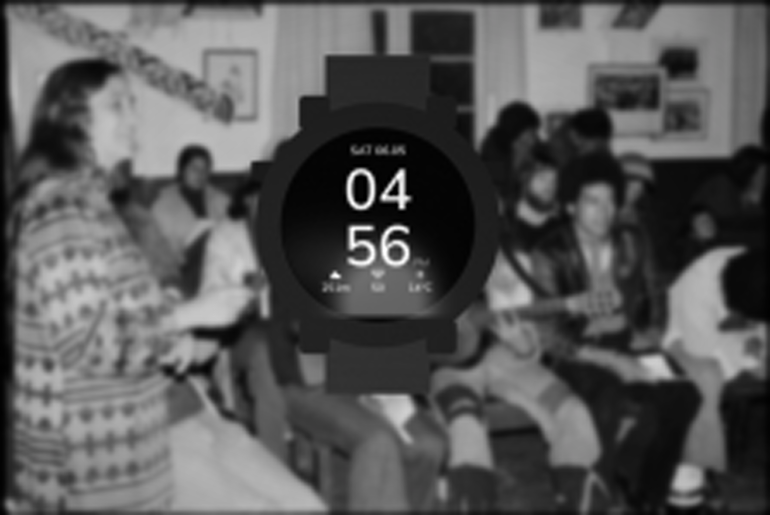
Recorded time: 4:56
